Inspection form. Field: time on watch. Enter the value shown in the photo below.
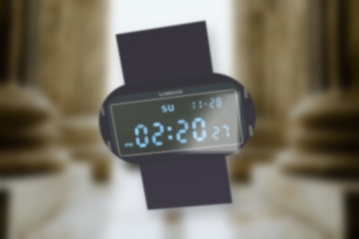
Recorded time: 2:20:27
